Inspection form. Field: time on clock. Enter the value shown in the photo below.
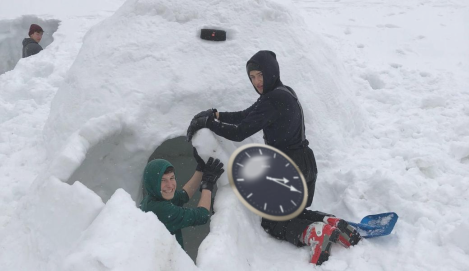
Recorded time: 3:20
